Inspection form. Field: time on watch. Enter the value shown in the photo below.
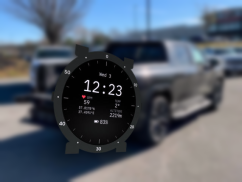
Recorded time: 12:23
